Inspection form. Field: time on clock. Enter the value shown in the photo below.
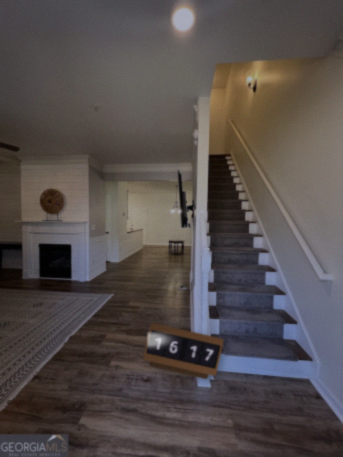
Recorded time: 16:17
